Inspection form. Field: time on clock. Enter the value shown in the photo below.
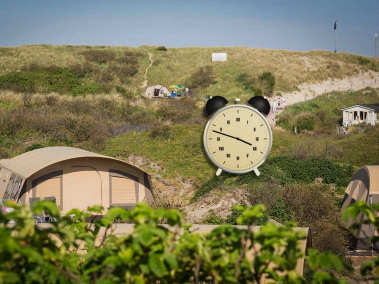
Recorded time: 3:48
